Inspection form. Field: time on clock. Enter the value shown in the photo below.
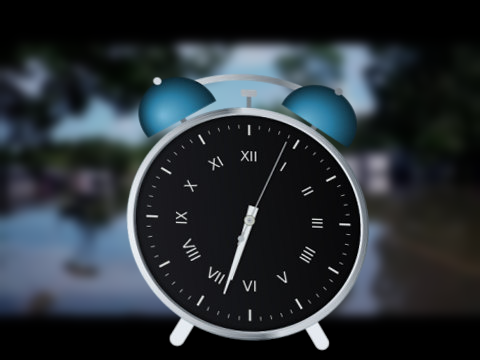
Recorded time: 6:33:04
